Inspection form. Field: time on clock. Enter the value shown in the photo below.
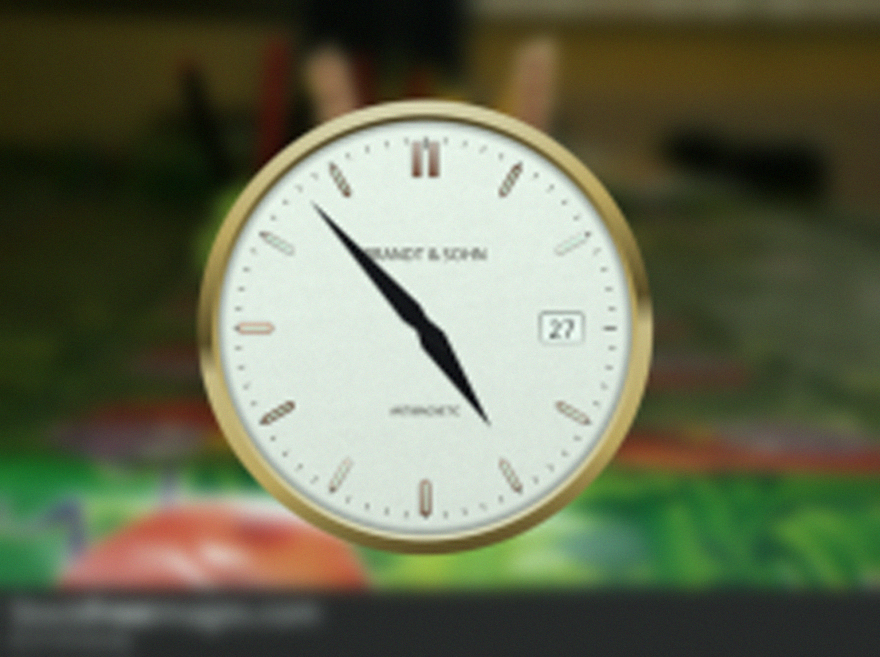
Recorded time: 4:53
